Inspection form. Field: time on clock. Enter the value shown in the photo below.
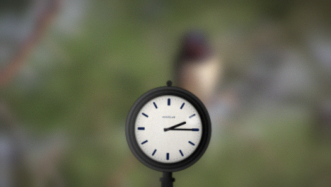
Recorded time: 2:15
